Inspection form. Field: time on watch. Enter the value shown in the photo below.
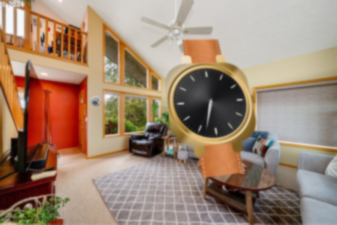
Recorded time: 6:33
